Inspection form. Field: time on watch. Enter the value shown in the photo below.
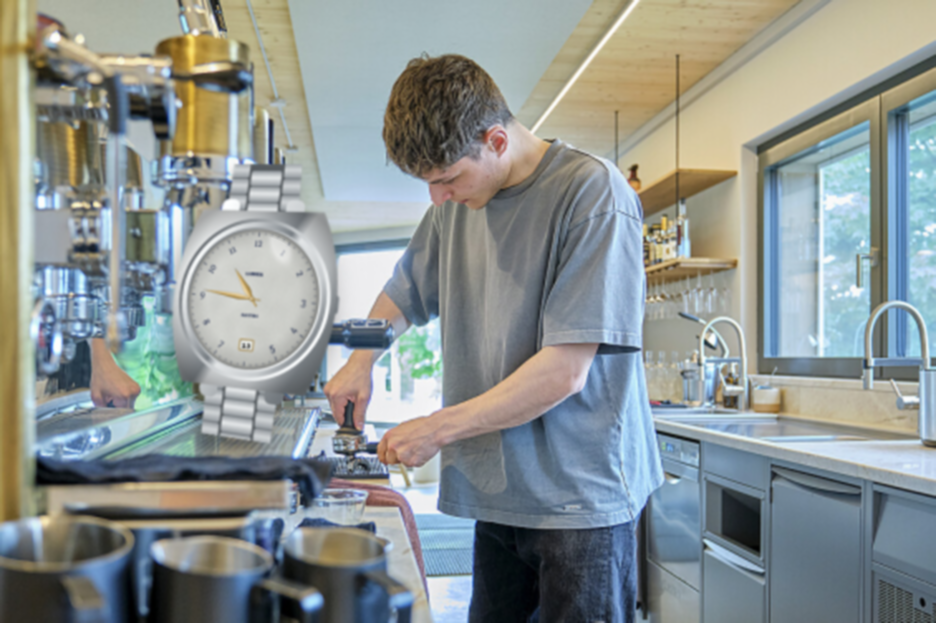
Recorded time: 10:46
